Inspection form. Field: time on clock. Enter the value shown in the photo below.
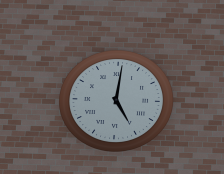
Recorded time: 5:01
